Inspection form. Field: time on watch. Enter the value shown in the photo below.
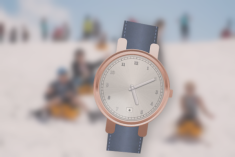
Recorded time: 5:10
